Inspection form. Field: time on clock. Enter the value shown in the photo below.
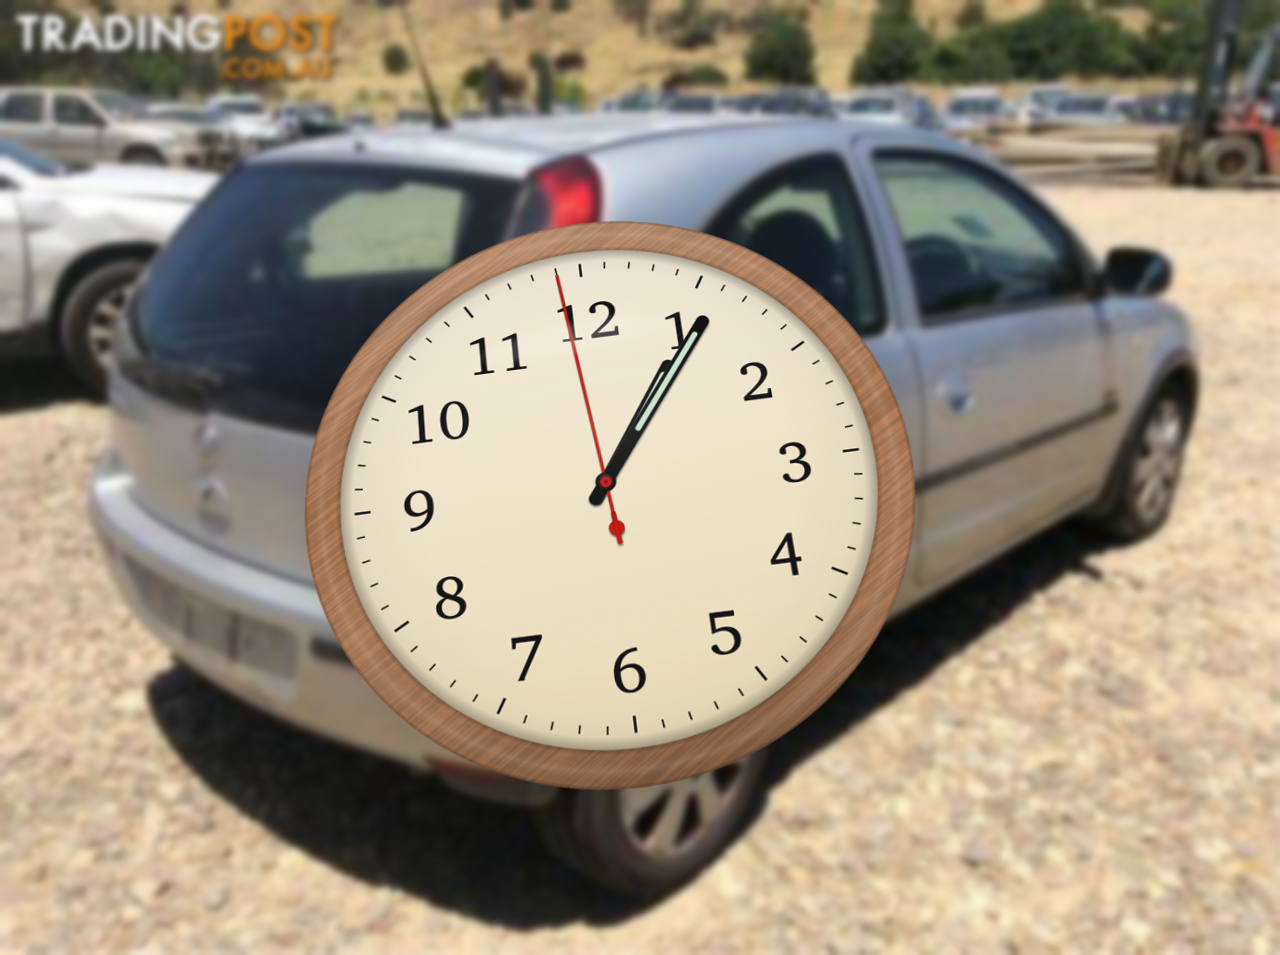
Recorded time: 1:05:59
